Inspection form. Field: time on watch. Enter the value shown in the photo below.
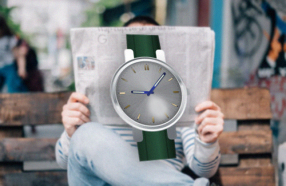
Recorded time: 9:07
